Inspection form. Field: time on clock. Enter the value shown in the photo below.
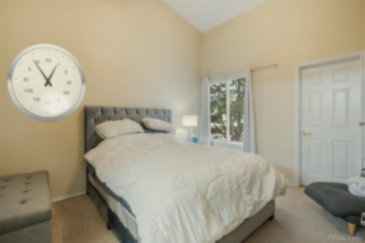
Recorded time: 12:54
